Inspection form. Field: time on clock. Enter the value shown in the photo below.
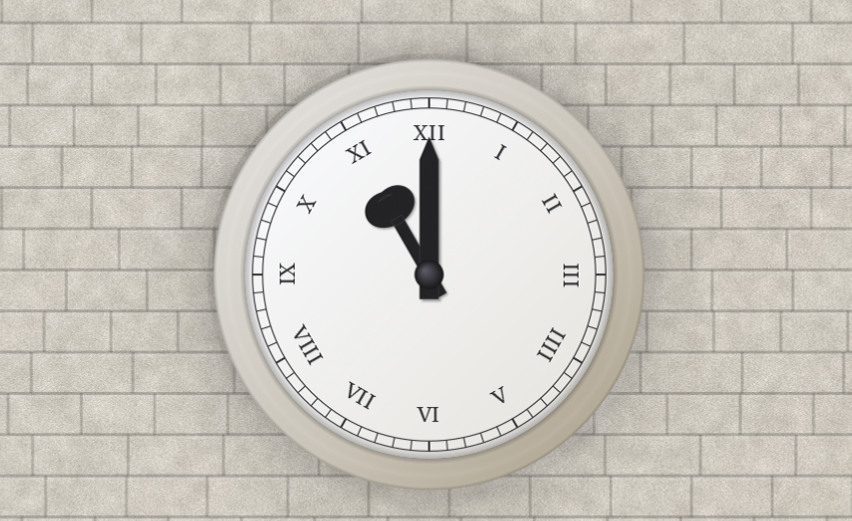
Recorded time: 11:00
